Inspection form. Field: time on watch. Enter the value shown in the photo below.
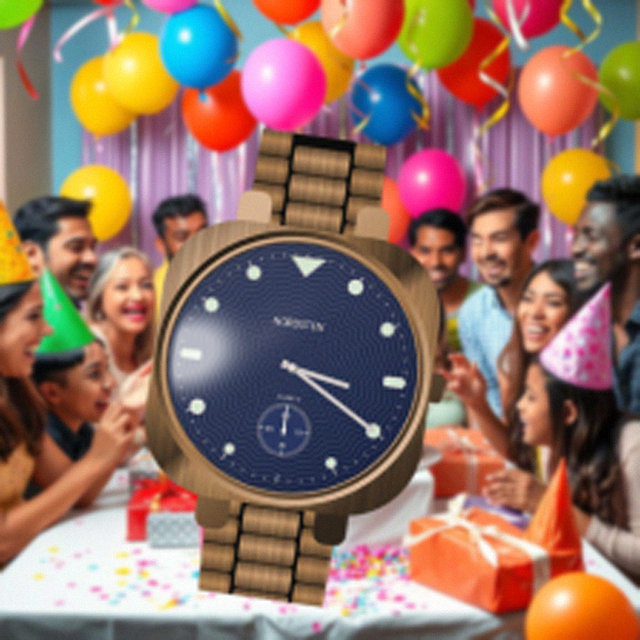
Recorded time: 3:20
